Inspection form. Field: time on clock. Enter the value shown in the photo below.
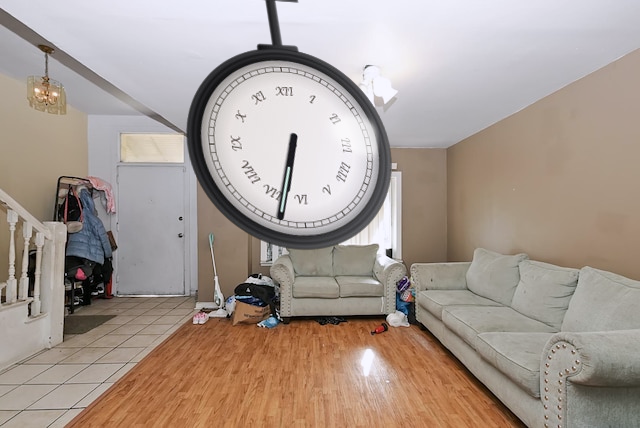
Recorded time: 6:33
